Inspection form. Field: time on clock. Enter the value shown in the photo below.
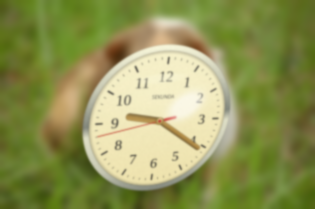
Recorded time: 9:20:43
